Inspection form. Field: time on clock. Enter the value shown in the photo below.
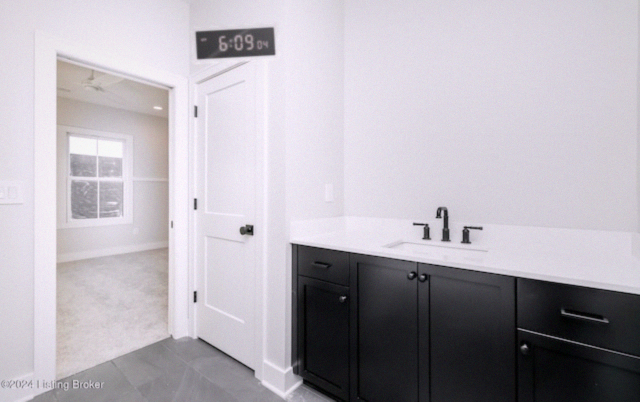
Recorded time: 6:09
